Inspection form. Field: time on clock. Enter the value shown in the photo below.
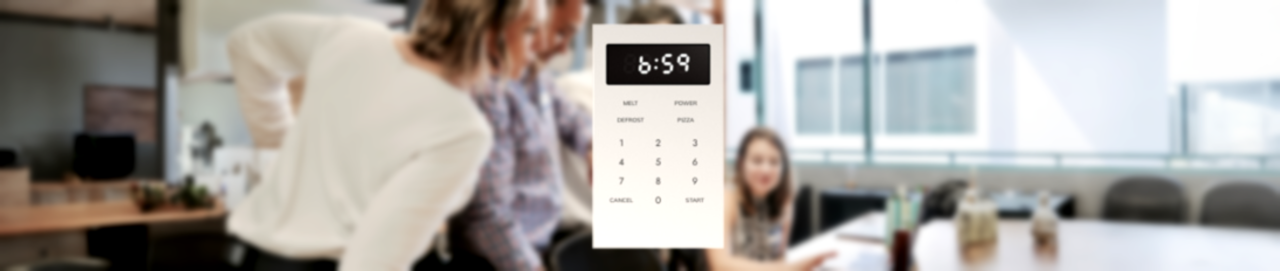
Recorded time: 6:59
